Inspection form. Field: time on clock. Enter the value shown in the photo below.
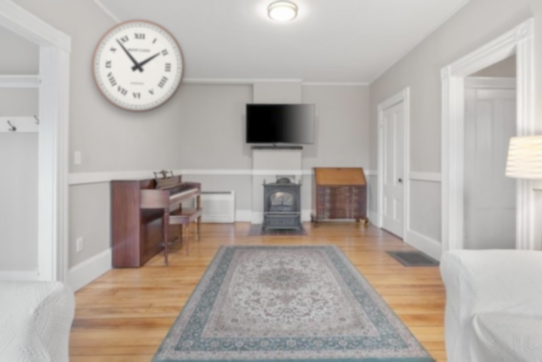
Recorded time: 1:53
